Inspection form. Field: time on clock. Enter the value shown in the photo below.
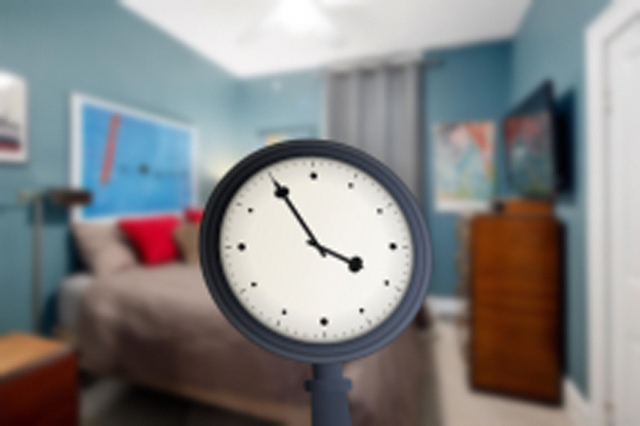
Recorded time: 3:55
